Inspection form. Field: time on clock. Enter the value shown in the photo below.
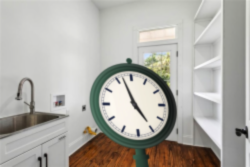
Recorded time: 4:57
